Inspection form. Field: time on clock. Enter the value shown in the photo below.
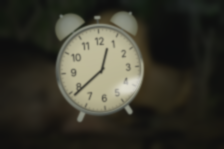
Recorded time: 12:39
